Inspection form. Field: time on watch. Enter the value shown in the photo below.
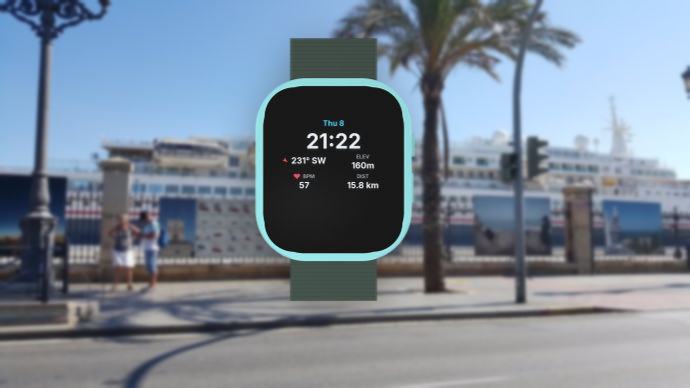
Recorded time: 21:22
